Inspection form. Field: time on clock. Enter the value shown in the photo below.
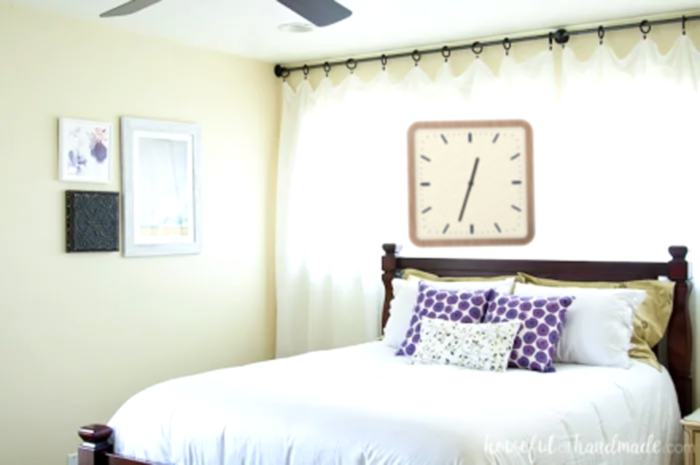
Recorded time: 12:33
